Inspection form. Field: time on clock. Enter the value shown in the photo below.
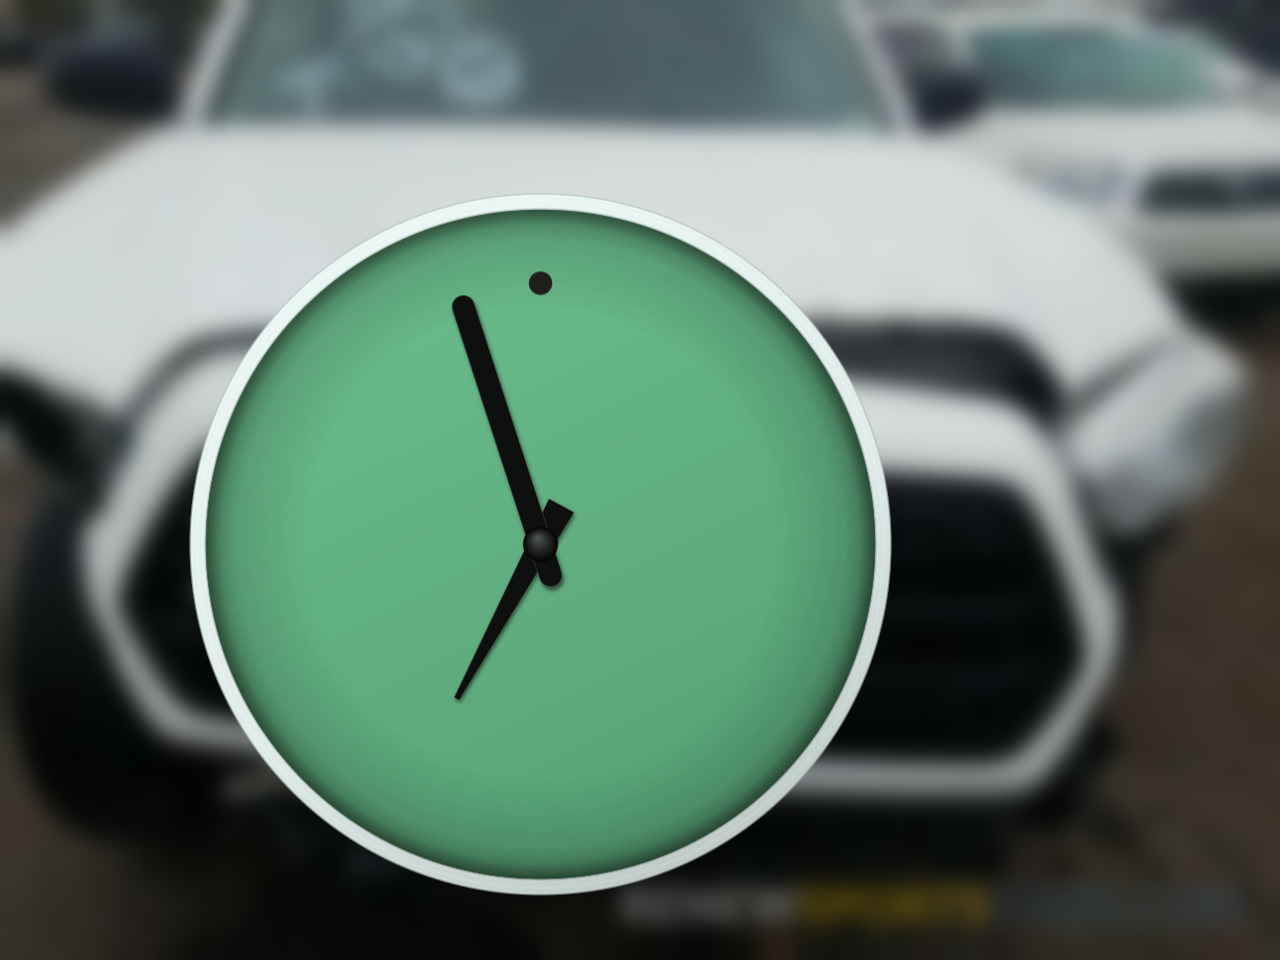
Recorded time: 6:57
